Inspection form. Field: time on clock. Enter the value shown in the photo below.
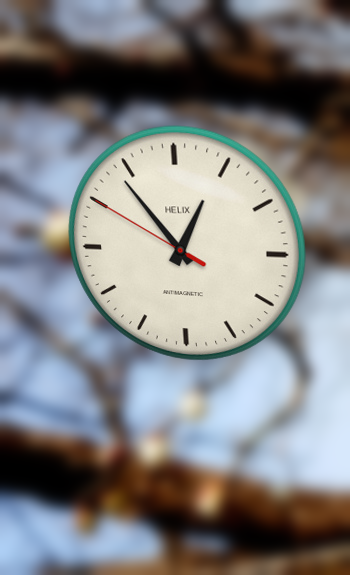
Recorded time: 12:53:50
